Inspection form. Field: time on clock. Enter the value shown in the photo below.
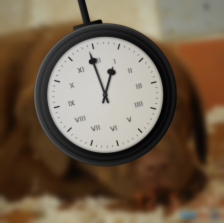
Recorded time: 12:59
